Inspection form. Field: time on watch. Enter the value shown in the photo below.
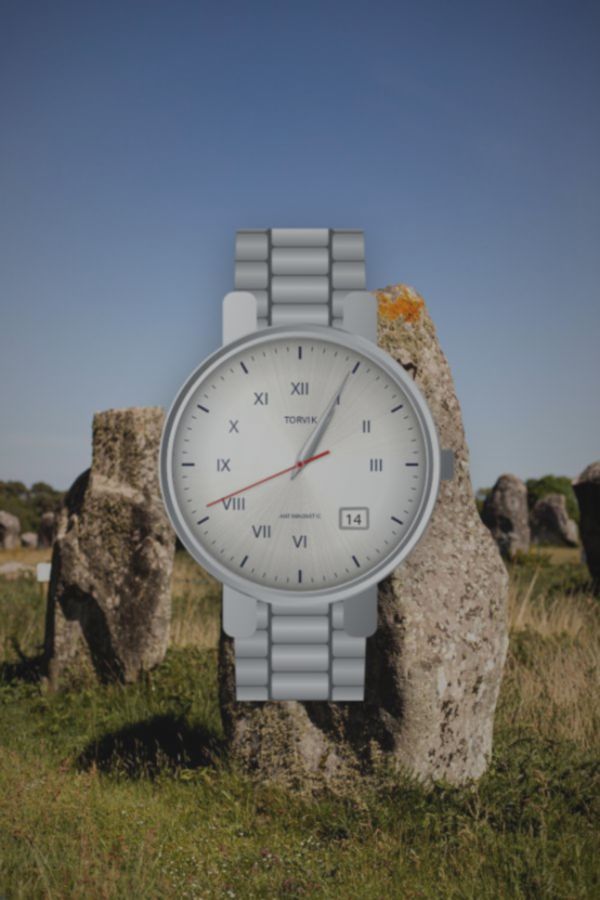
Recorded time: 1:04:41
